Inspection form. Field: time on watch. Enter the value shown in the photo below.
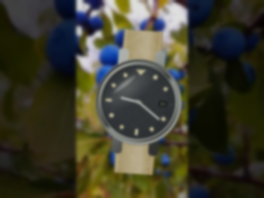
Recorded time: 9:21
